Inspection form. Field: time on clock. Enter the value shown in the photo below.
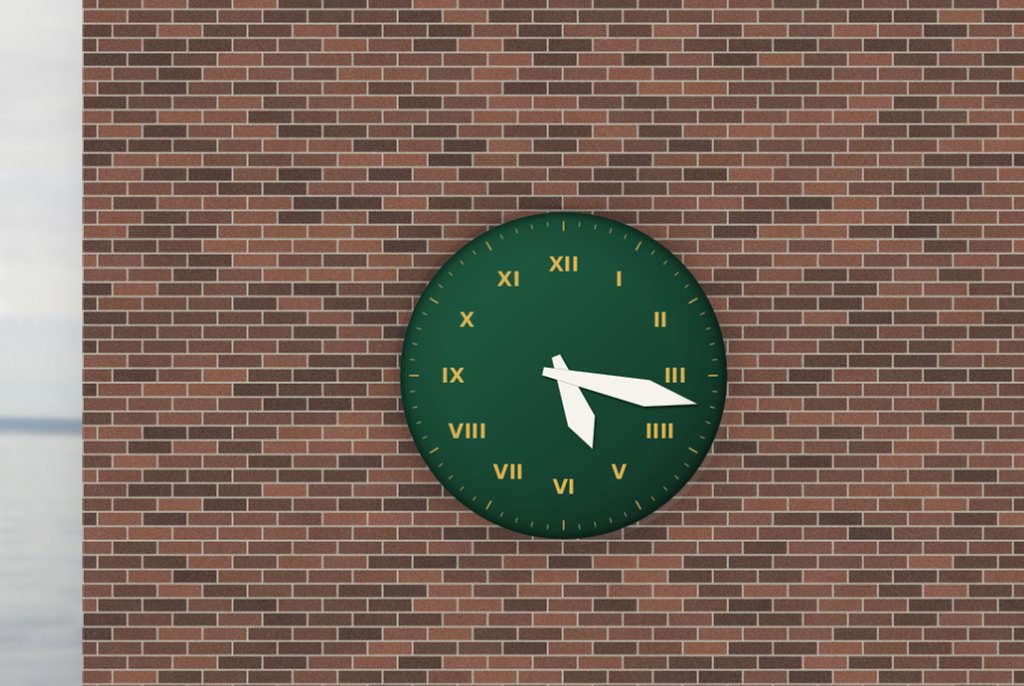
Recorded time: 5:17
